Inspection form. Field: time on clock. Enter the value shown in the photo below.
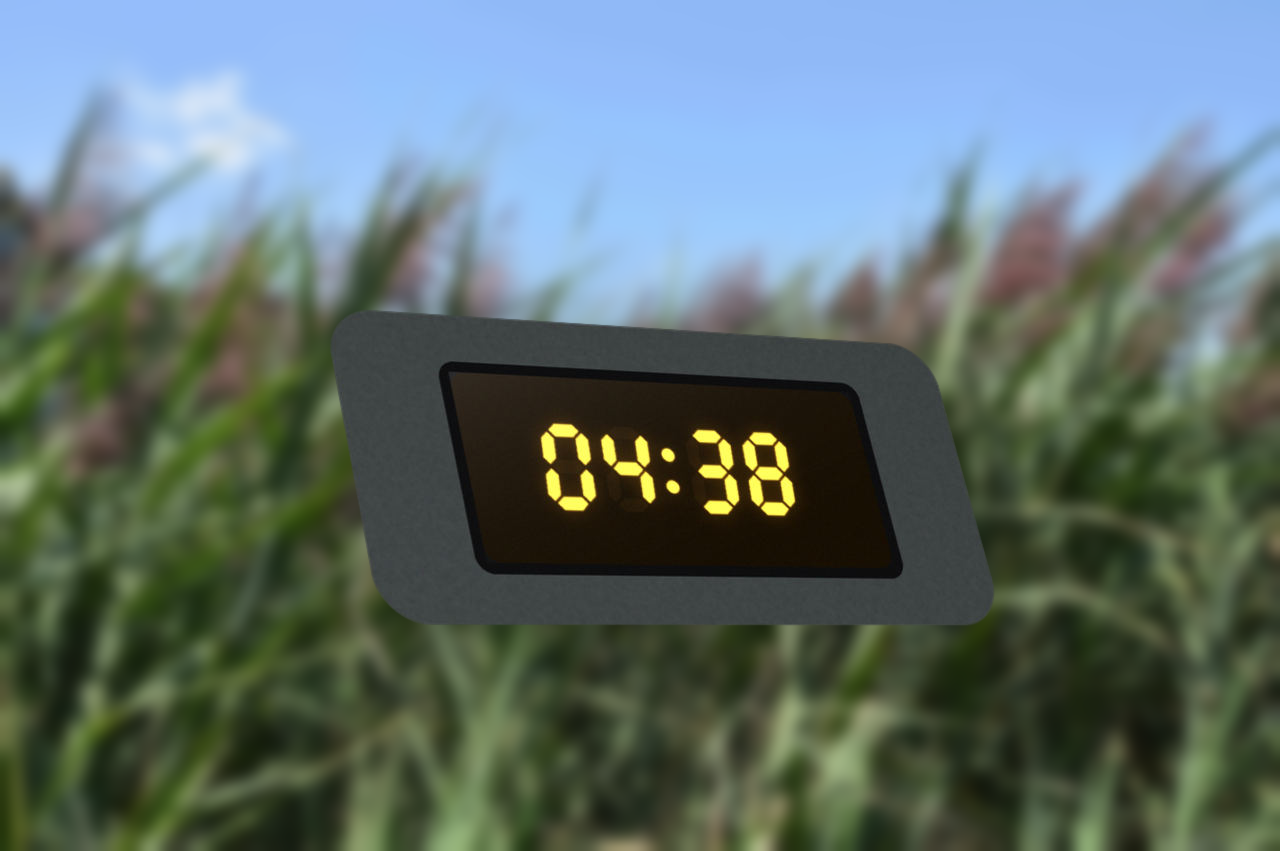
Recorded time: 4:38
